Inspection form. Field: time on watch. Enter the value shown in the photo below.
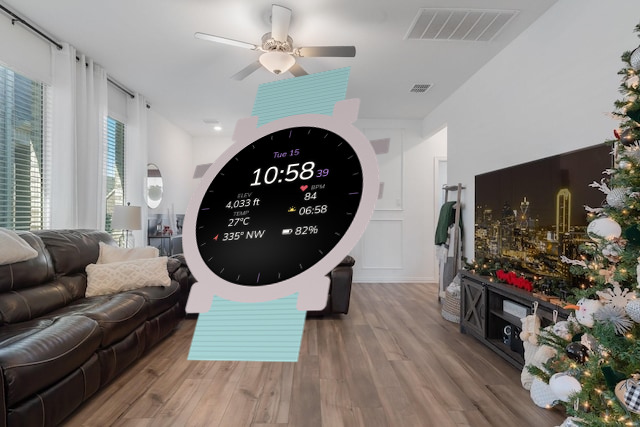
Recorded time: 10:58:39
